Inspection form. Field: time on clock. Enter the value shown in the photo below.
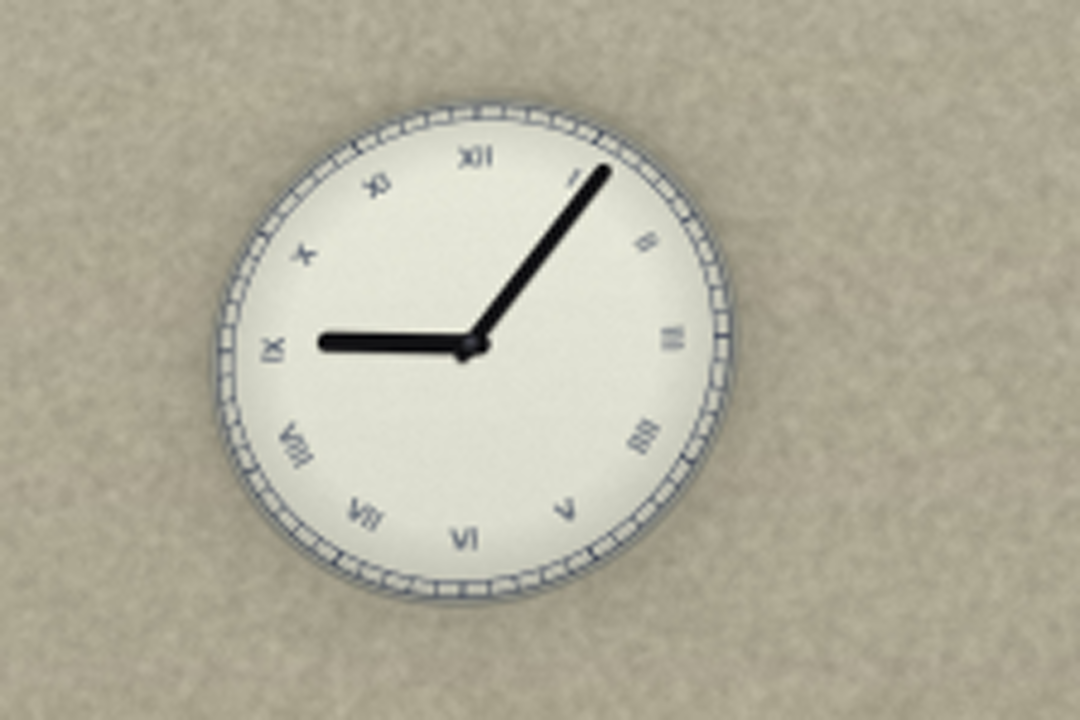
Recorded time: 9:06
